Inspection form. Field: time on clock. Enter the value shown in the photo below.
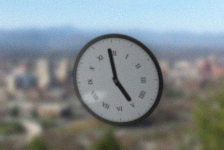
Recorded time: 4:59
